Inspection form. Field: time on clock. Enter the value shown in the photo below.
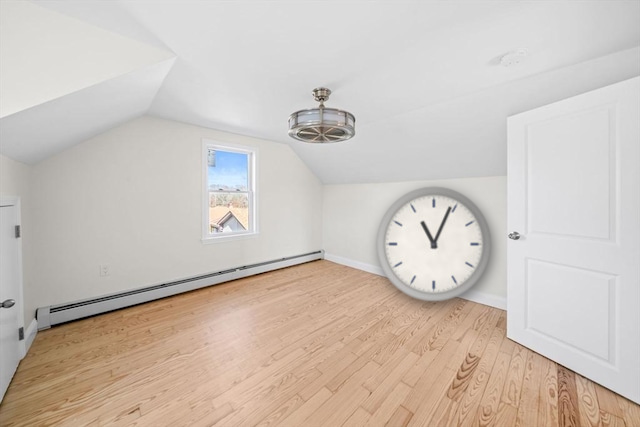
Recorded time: 11:04
